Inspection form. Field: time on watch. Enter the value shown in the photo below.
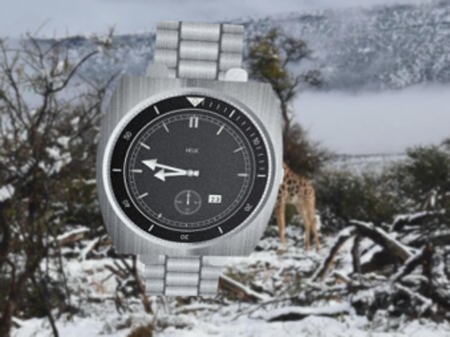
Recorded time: 8:47
